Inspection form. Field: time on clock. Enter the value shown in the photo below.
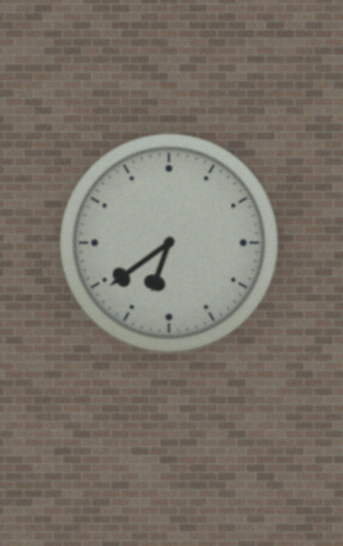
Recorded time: 6:39
